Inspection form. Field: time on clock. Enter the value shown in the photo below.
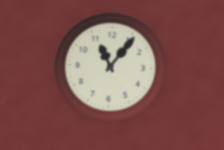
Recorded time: 11:06
